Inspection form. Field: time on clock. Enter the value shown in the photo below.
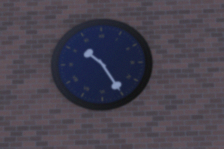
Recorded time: 10:25
